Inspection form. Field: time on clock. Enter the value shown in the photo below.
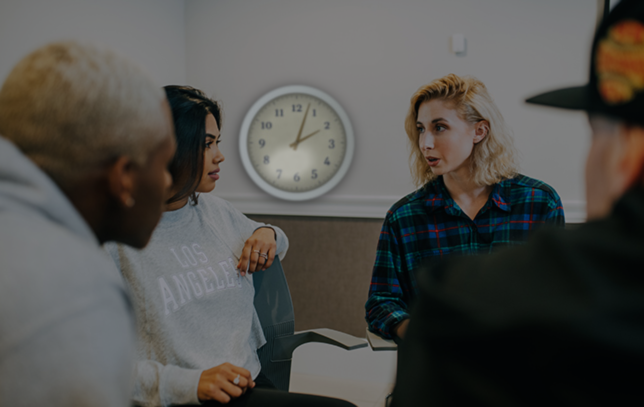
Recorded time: 2:03
